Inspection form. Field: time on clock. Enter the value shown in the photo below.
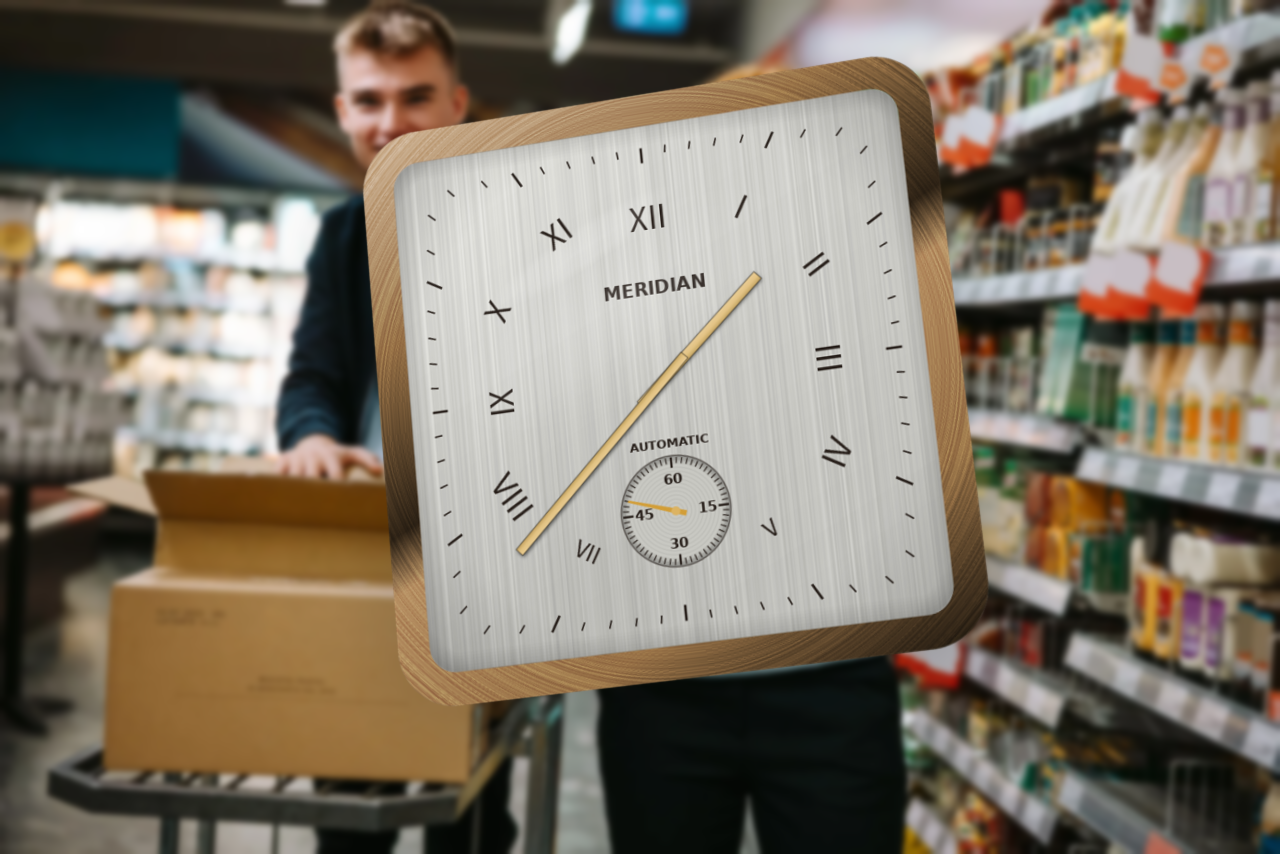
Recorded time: 1:37:48
